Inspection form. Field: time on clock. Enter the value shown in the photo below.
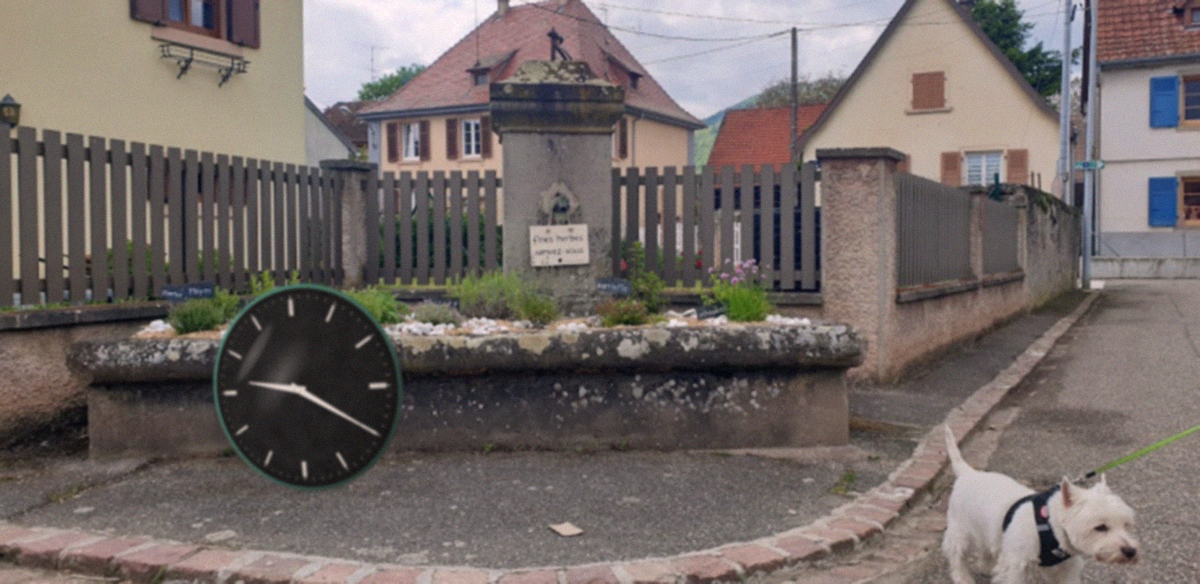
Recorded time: 9:20
